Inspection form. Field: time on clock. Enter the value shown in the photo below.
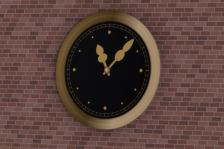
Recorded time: 11:07
